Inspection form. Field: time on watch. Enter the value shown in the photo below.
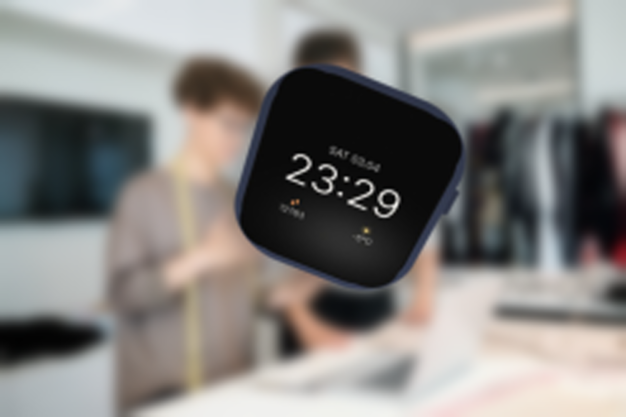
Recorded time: 23:29
